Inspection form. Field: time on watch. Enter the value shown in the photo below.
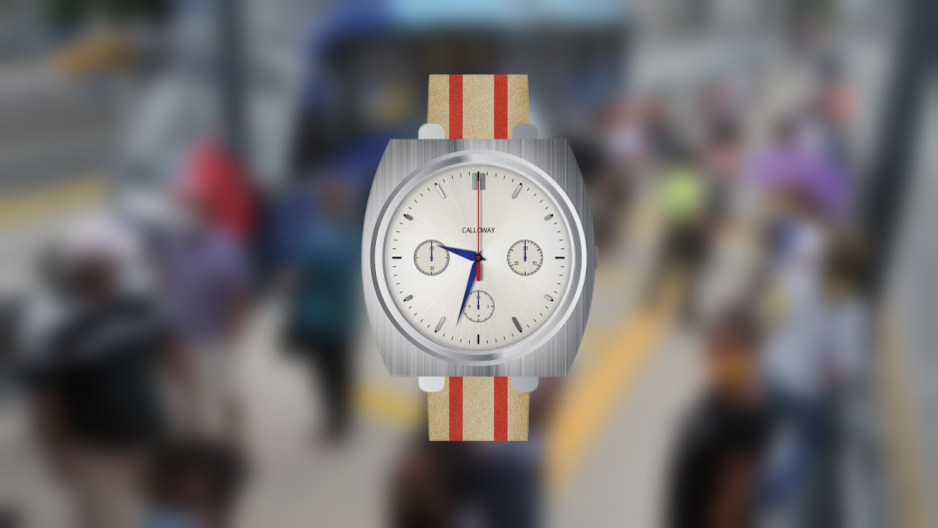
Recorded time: 9:33
